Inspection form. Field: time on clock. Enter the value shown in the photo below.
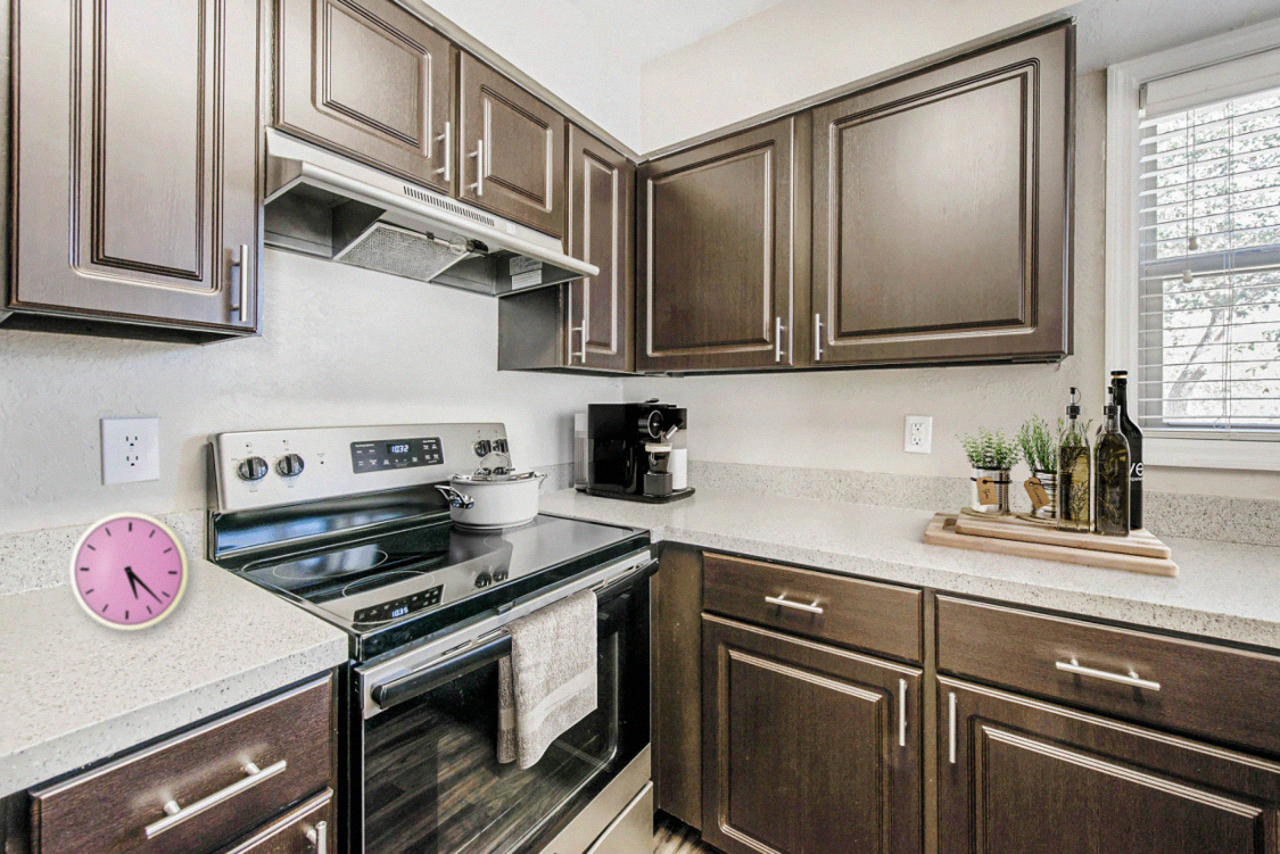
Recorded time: 5:22
